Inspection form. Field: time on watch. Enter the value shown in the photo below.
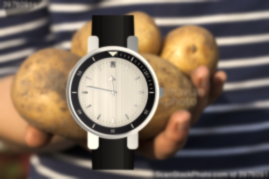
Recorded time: 11:47
